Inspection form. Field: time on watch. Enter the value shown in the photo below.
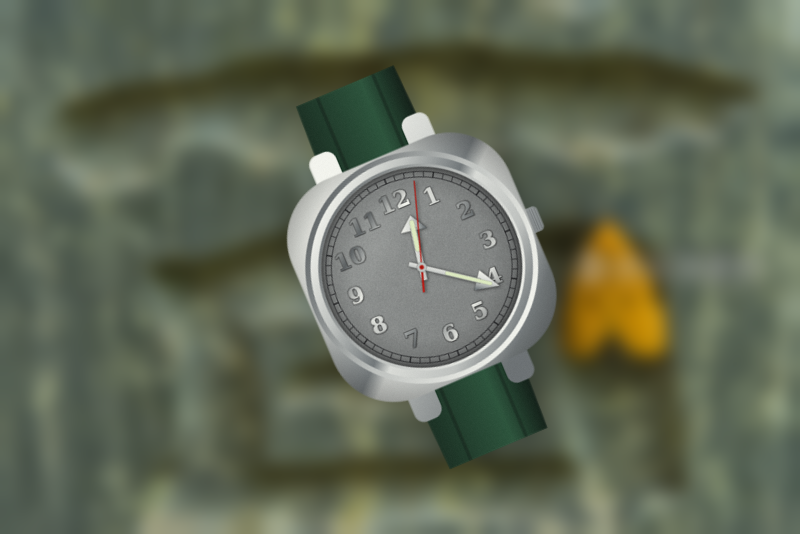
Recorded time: 12:21:03
